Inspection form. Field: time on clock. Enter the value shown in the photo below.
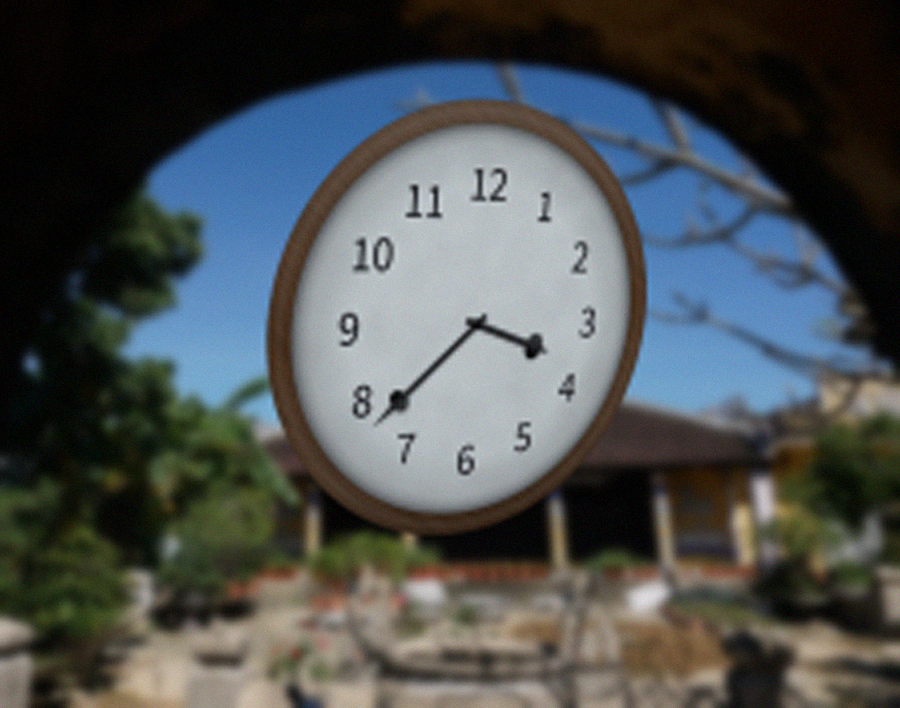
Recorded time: 3:38
